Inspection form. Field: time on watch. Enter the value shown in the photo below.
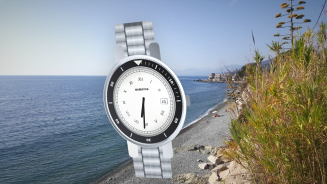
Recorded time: 6:31
